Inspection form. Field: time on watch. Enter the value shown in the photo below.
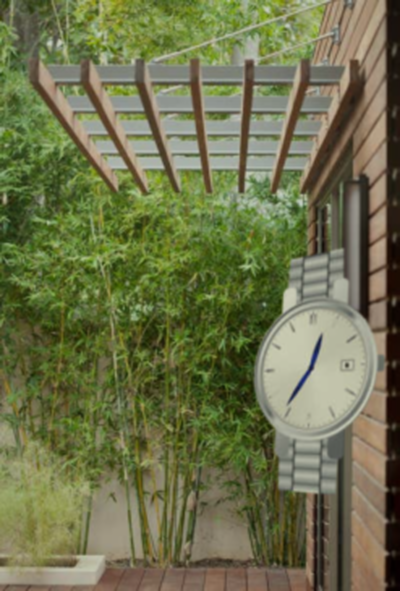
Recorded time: 12:36
